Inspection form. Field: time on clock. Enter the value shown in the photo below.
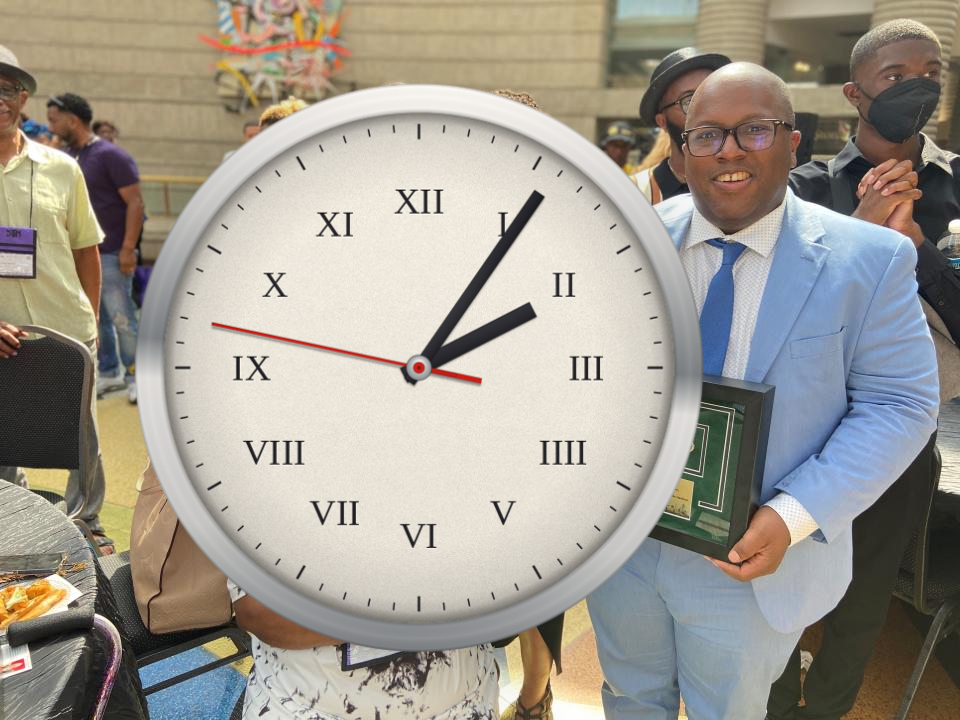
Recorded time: 2:05:47
